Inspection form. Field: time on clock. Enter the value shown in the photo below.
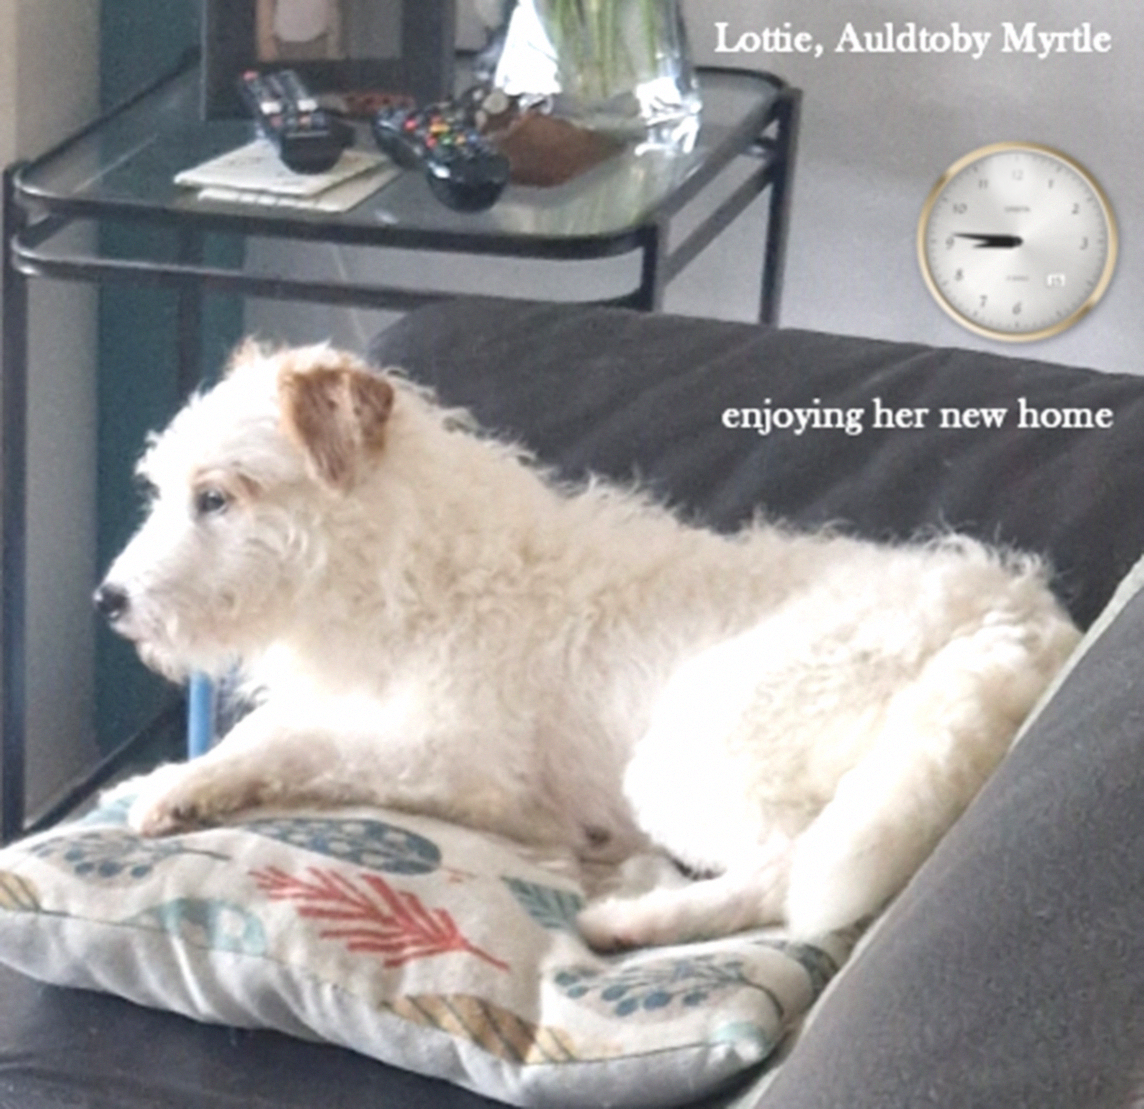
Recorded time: 8:46
